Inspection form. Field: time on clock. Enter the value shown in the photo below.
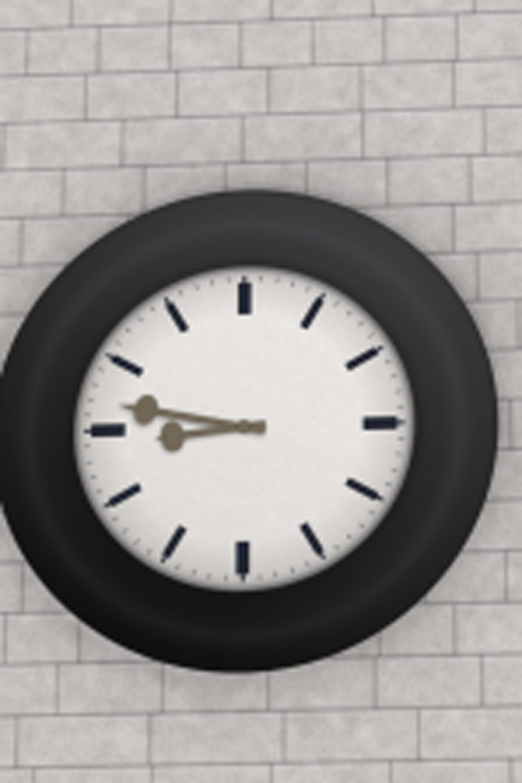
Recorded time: 8:47
